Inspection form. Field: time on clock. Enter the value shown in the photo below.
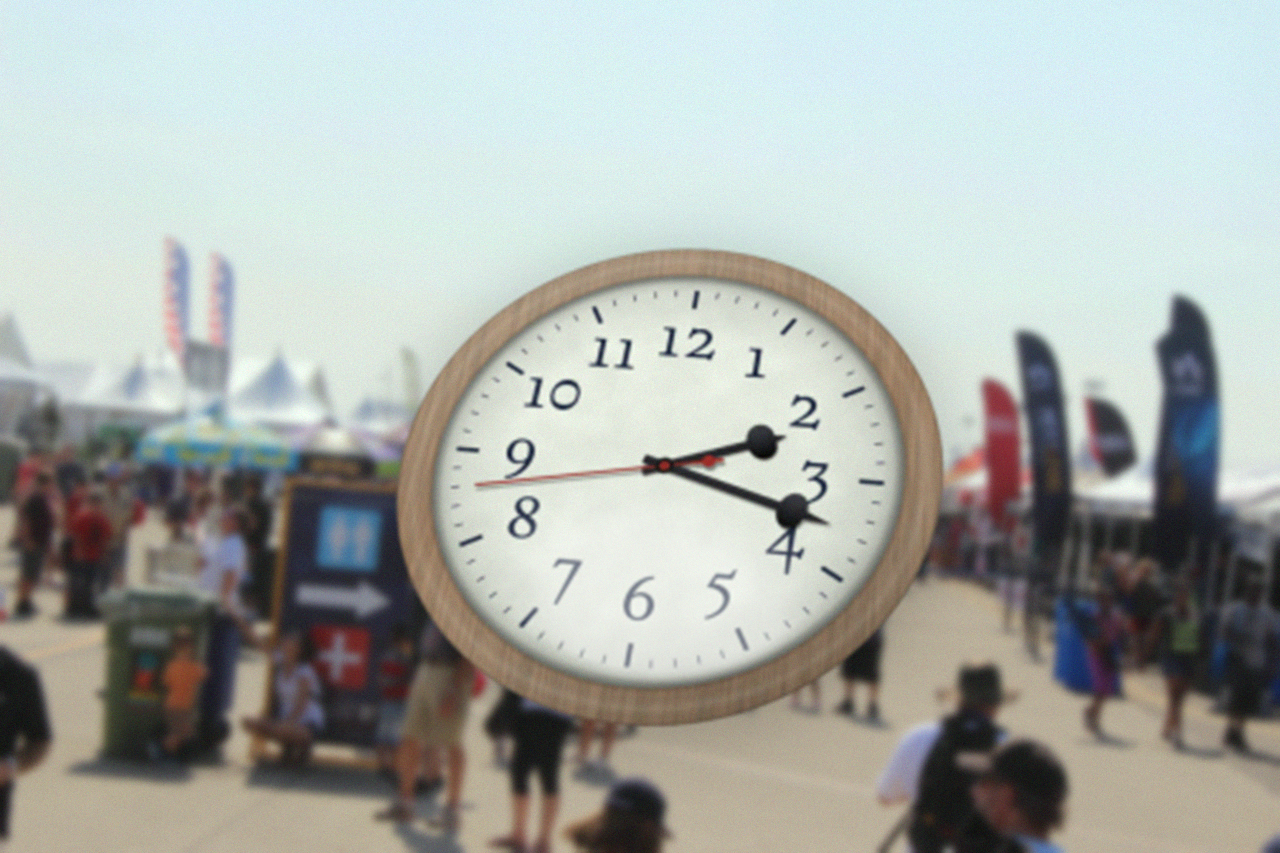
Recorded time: 2:17:43
